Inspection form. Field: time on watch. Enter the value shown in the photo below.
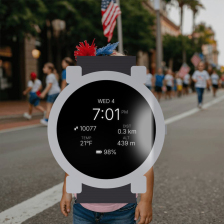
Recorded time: 7:01
